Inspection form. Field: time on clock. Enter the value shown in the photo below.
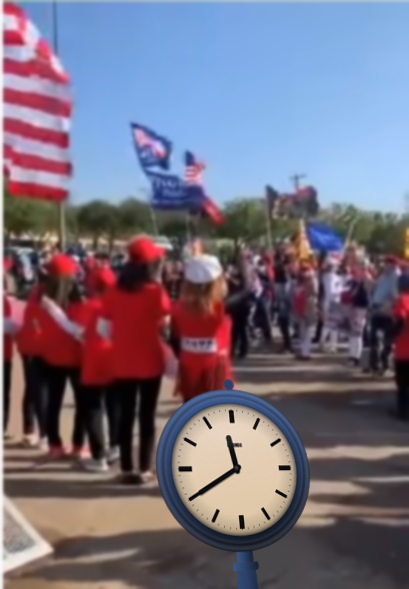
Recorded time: 11:40
